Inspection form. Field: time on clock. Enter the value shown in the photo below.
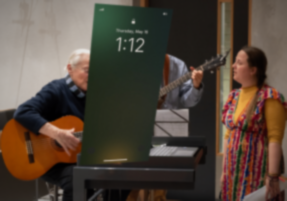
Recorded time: 1:12
